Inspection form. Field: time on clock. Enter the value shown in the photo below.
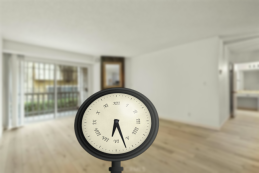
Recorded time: 6:27
